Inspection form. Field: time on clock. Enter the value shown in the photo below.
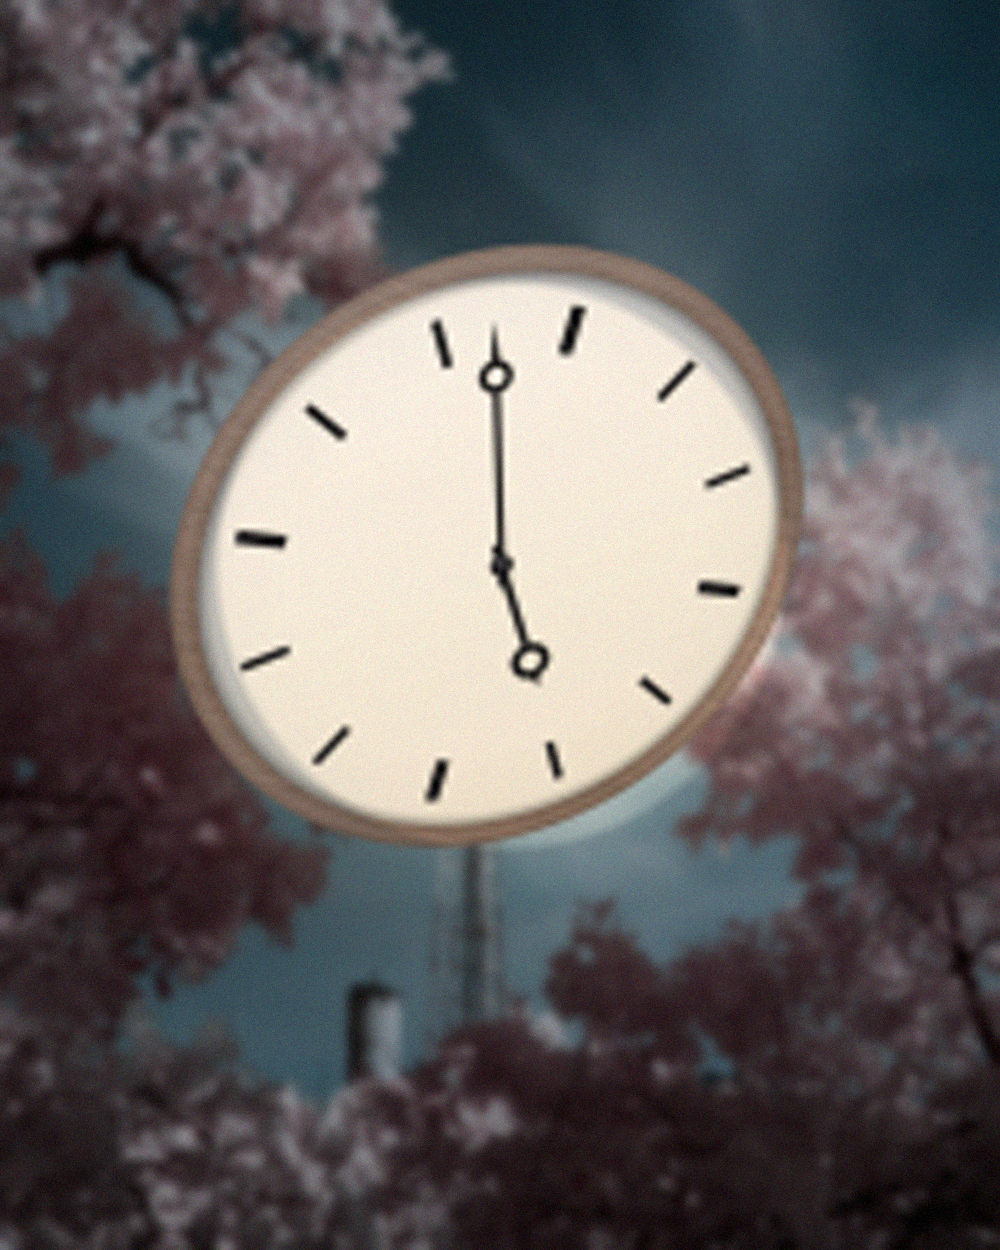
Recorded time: 4:57
